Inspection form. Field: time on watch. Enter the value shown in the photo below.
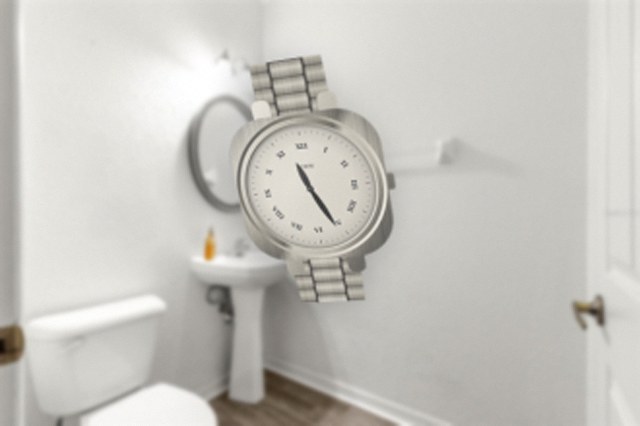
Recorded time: 11:26
